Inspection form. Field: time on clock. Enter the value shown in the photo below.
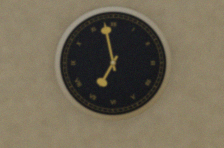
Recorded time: 6:58
